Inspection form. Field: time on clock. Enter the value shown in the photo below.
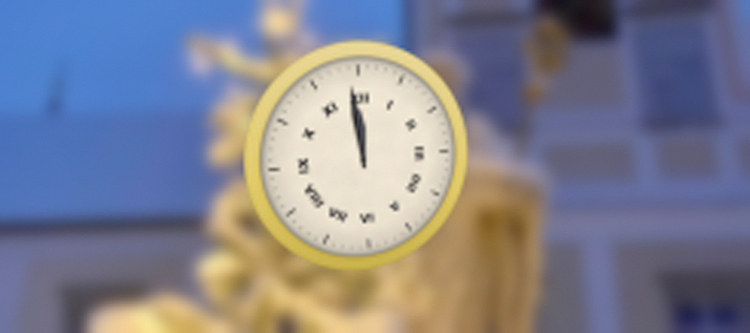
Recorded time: 11:59
